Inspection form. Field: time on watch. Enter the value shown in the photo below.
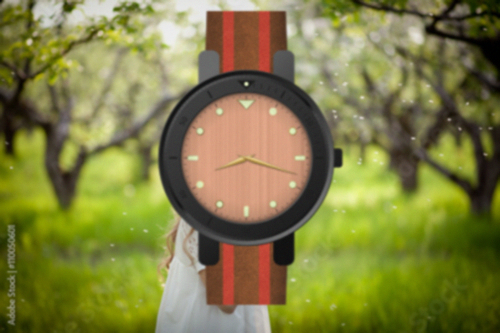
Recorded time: 8:18
